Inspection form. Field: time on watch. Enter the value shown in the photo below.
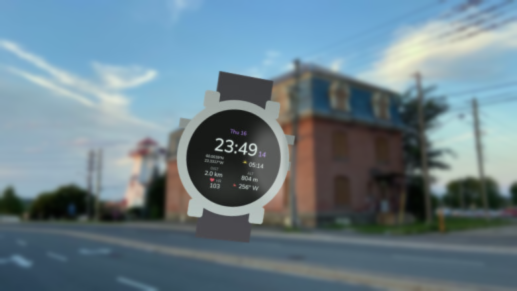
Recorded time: 23:49
